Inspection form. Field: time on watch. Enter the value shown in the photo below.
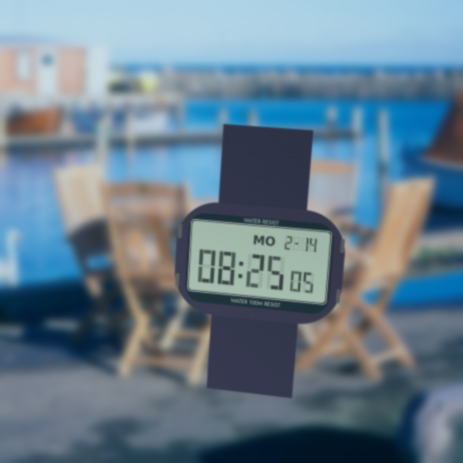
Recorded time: 8:25:05
